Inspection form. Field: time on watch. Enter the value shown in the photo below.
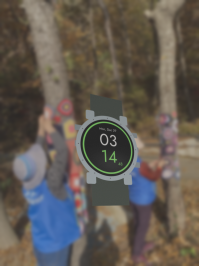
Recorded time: 3:14
